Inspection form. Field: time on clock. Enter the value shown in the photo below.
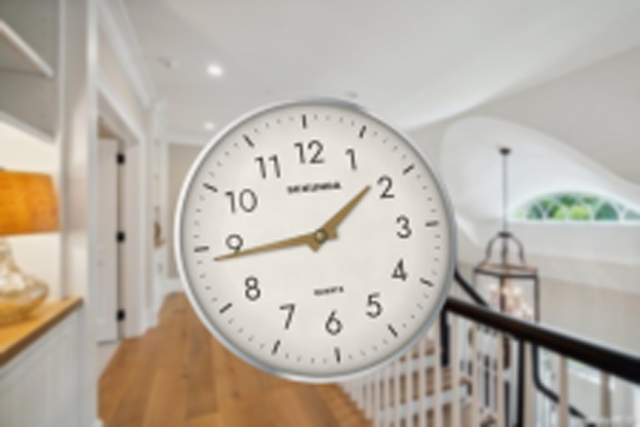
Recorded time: 1:44
